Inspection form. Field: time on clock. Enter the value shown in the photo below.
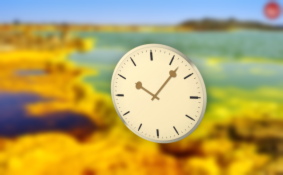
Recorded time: 10:07
